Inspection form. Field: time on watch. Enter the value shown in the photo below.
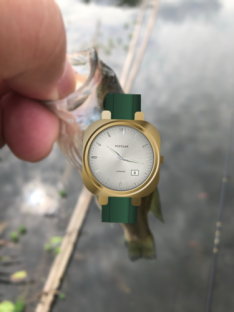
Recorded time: 10:17
